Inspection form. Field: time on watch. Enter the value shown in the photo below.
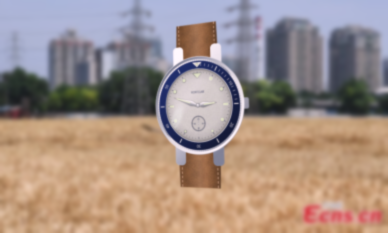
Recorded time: 2:48
